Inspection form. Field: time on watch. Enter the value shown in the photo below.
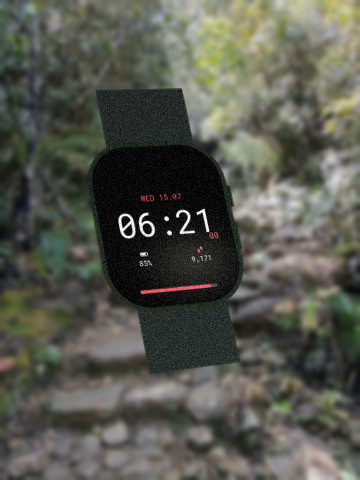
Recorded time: 6:21:00
